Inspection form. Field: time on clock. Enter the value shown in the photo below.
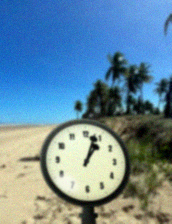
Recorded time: 1:03
